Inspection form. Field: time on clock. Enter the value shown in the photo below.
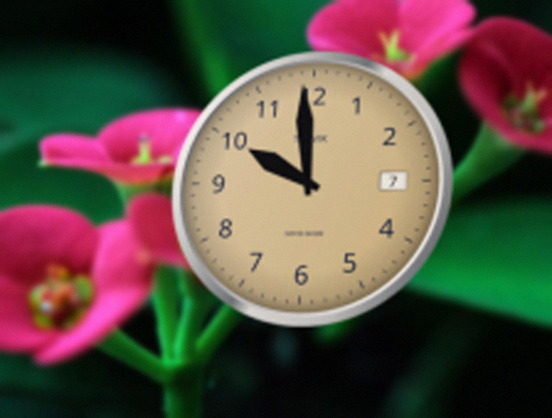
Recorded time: 9:59
